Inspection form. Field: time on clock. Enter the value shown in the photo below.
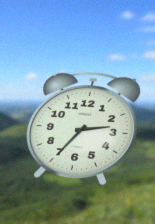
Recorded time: 2:35
